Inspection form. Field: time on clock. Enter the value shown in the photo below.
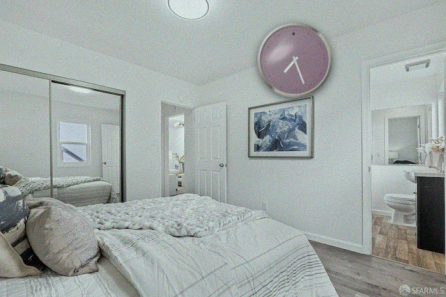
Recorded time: 7:27
